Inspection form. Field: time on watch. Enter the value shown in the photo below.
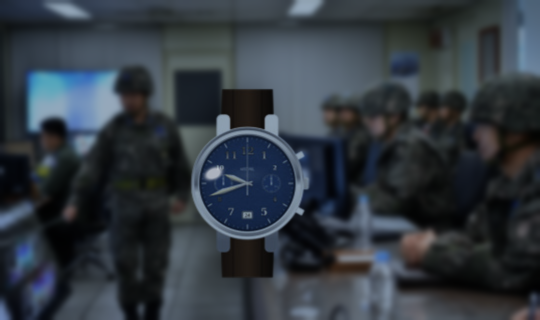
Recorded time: 9:42
